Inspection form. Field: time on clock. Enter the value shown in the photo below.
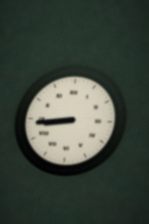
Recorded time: 8:44
